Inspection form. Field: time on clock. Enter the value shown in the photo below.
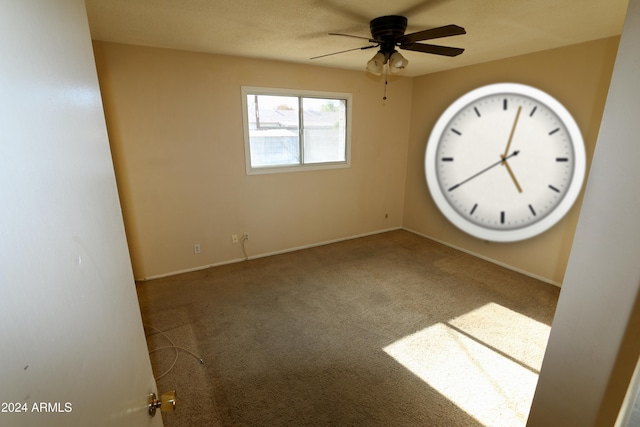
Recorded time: 5:02:40
